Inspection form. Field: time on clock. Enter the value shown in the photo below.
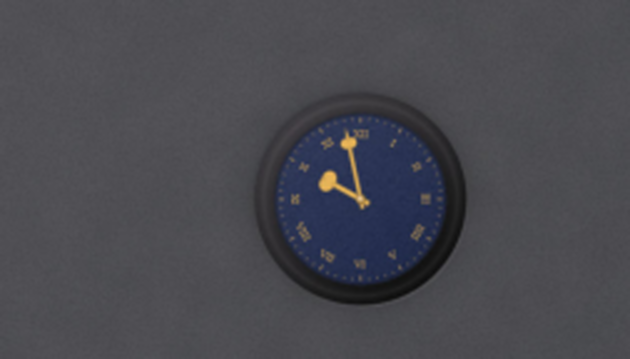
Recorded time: 9:58
